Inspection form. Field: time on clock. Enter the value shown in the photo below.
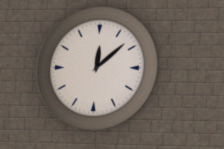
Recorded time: 12:08
